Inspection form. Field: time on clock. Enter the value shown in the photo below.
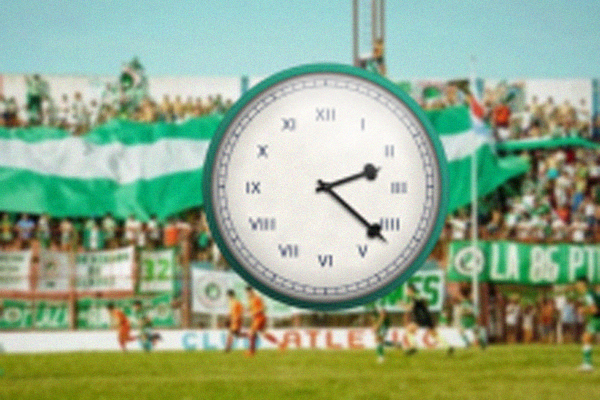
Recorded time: 2:22
